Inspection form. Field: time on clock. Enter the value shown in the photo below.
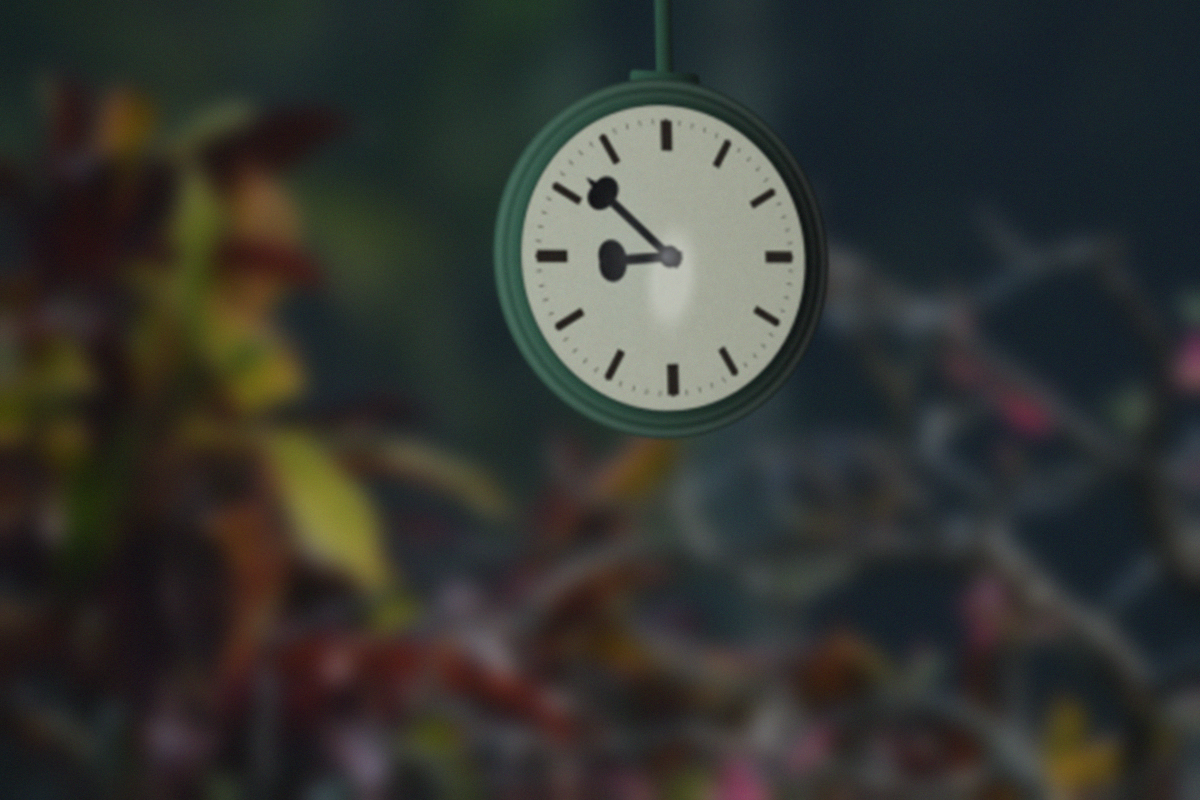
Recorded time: 8:52
